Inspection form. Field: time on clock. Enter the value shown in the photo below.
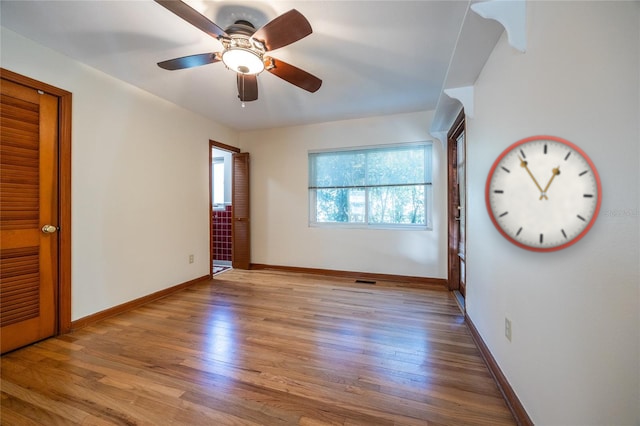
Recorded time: 12:54
